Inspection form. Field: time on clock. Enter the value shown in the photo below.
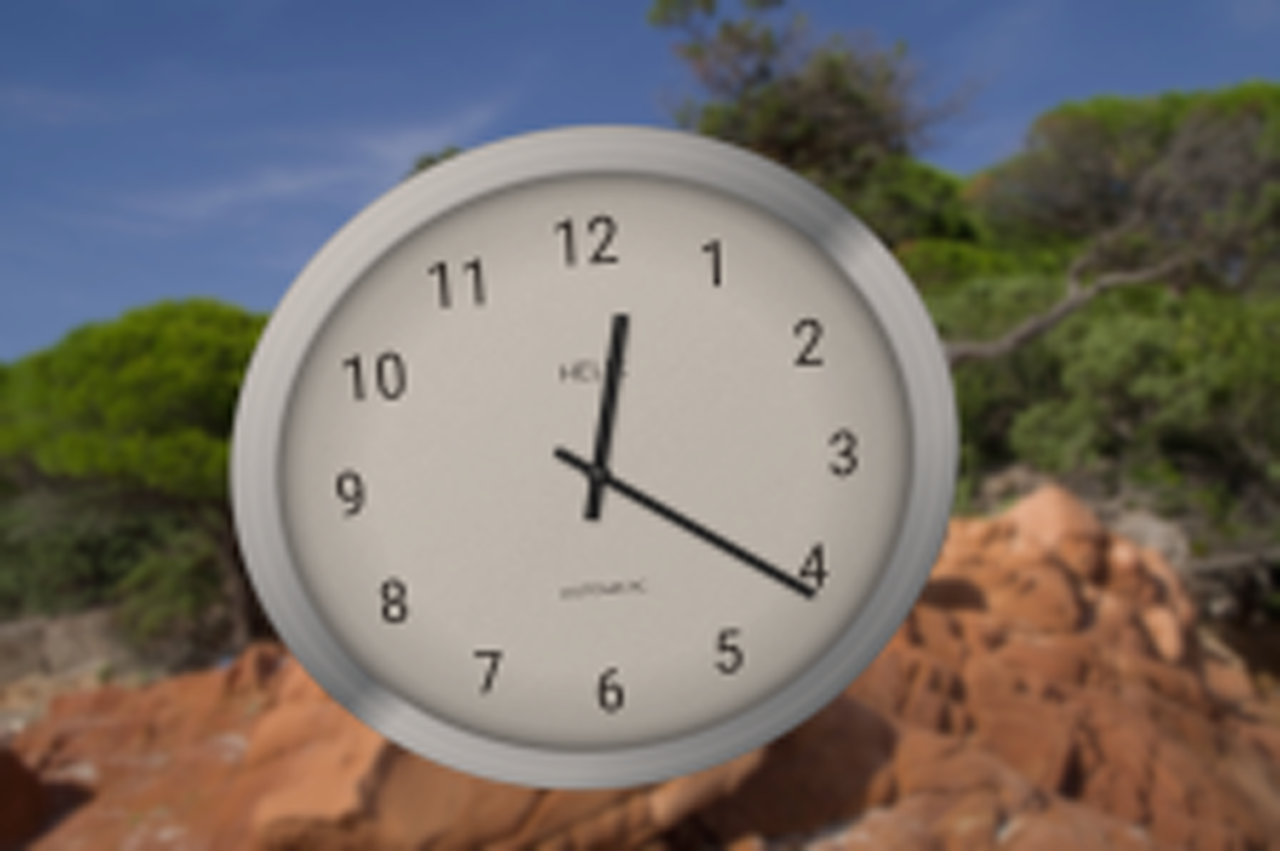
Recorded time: 12:21
